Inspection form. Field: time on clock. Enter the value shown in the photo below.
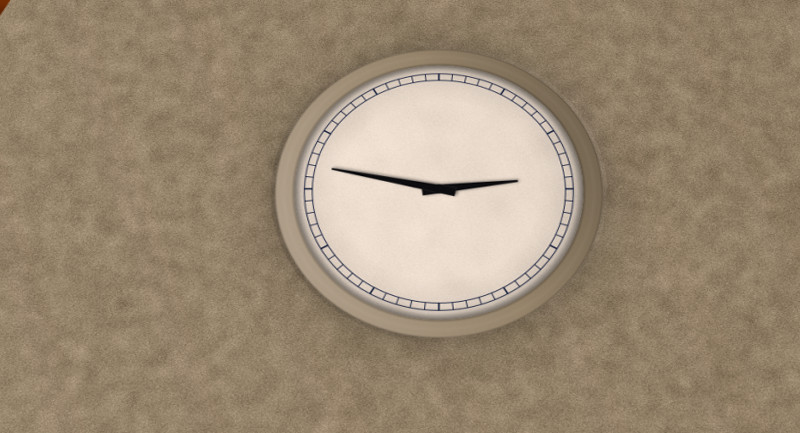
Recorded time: 2:47
